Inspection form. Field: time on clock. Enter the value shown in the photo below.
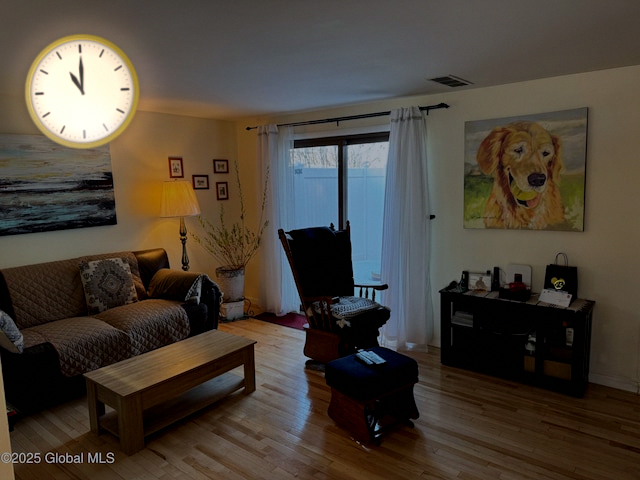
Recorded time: 11:00
